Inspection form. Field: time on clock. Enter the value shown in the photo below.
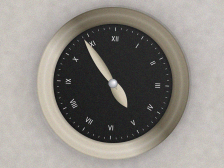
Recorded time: 4:54
